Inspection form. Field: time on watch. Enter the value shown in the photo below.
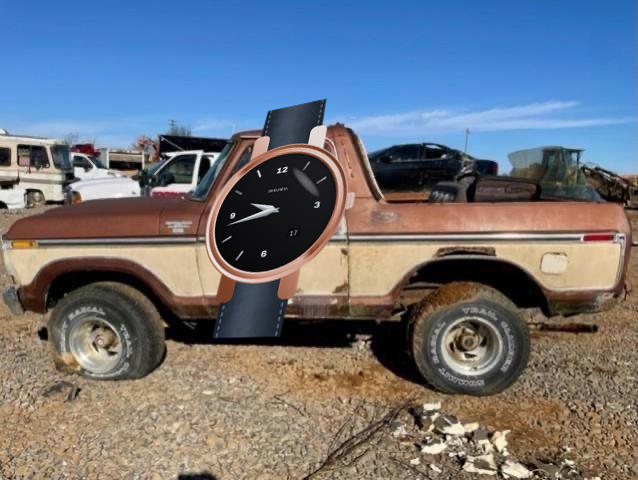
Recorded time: 9:43
